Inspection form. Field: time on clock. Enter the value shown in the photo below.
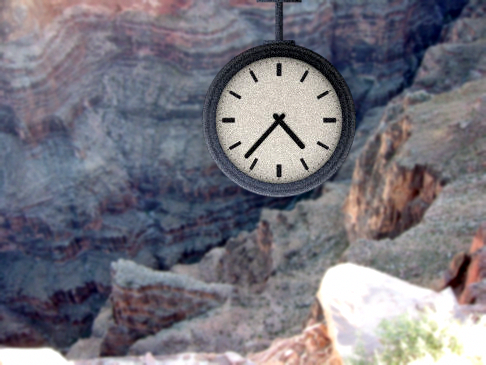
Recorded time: 4:37
